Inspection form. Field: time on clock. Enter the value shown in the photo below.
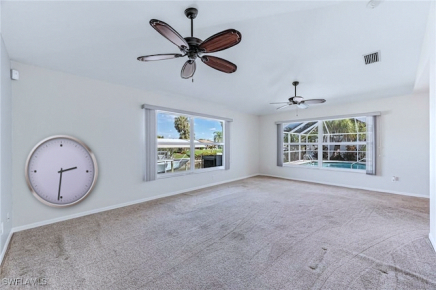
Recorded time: 2:31
